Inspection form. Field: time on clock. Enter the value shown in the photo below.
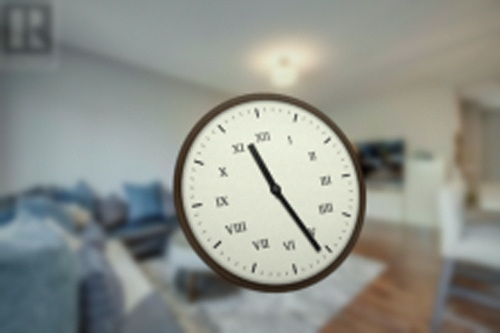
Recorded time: 11:26
